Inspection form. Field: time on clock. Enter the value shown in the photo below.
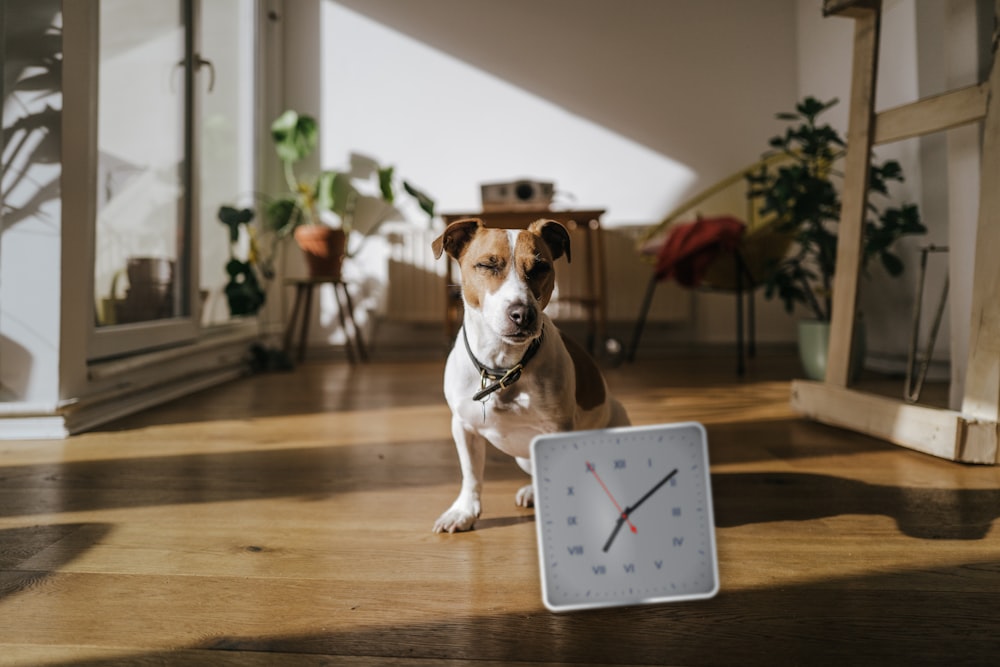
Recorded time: 7:08:55
